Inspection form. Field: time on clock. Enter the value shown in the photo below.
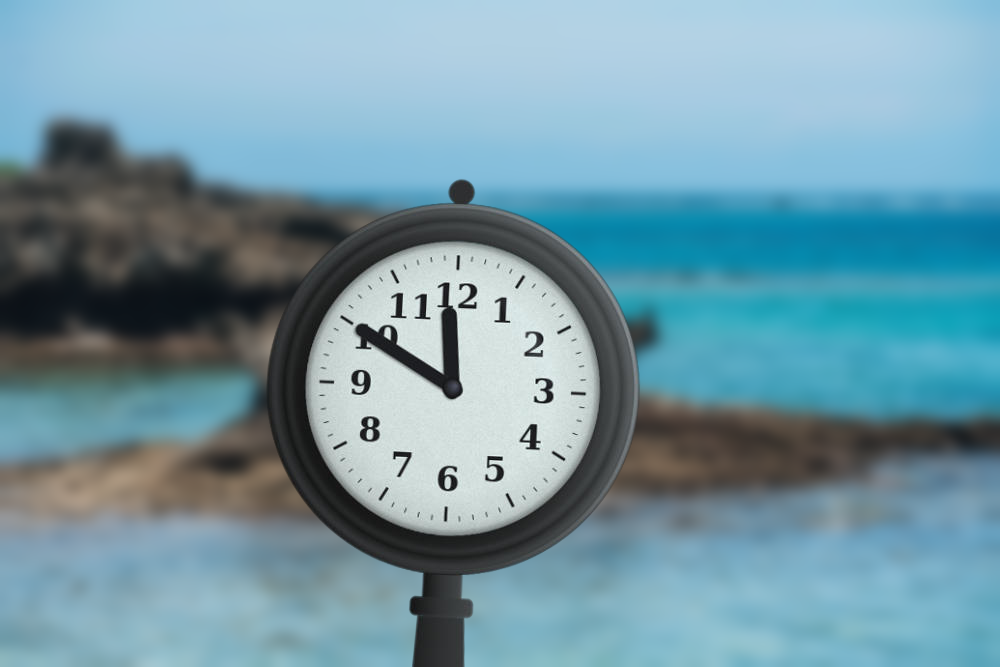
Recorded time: 11:50
